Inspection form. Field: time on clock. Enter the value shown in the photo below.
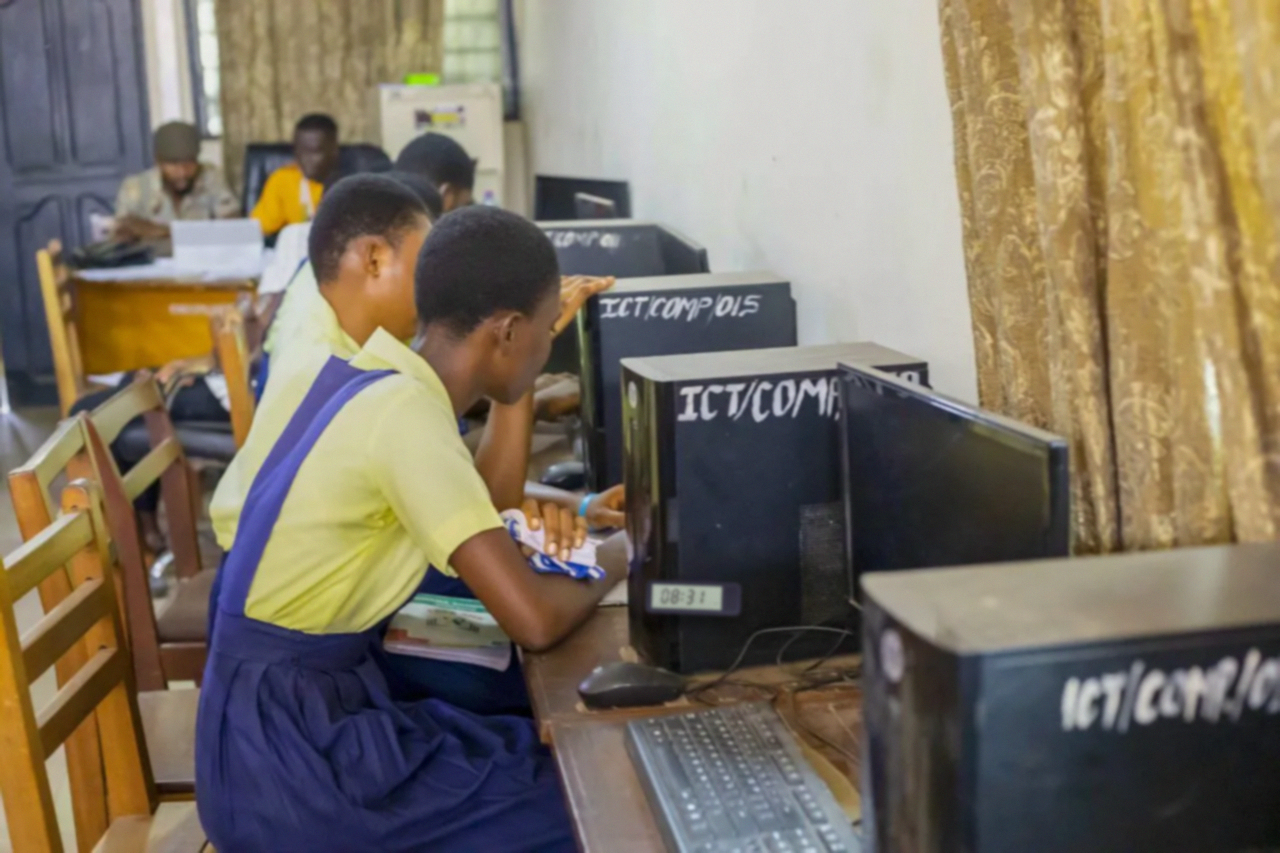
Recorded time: 8:31
